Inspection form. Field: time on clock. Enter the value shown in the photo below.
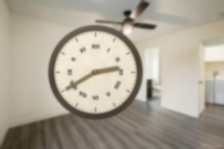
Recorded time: 2:40
